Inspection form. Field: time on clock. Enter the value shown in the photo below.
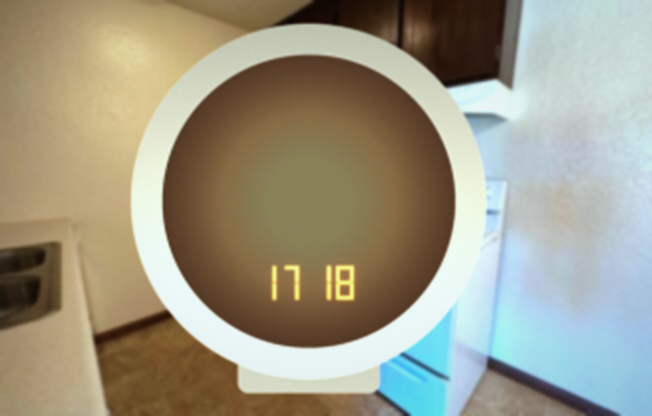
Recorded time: 17:18
